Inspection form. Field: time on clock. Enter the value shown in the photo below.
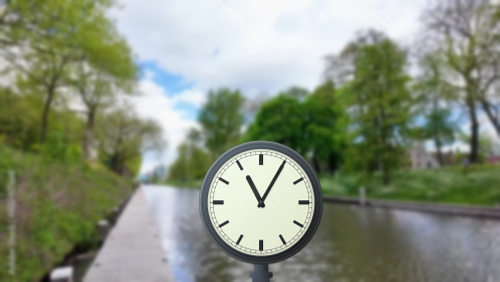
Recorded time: 11:05
